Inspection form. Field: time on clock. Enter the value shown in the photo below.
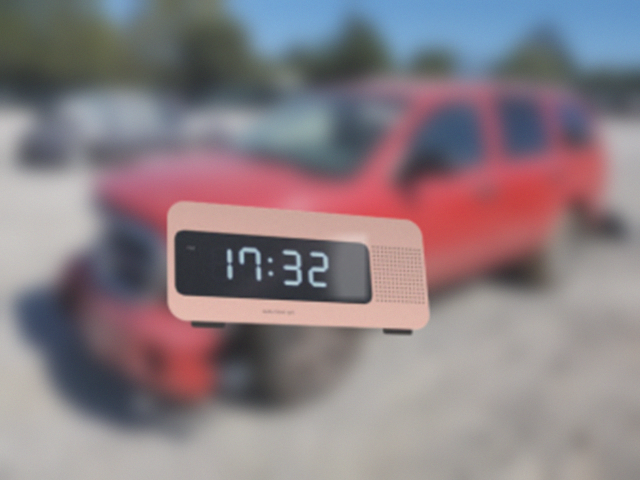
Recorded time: 17:32
